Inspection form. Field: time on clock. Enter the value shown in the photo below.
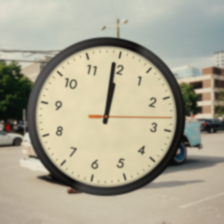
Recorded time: 11:59:13
